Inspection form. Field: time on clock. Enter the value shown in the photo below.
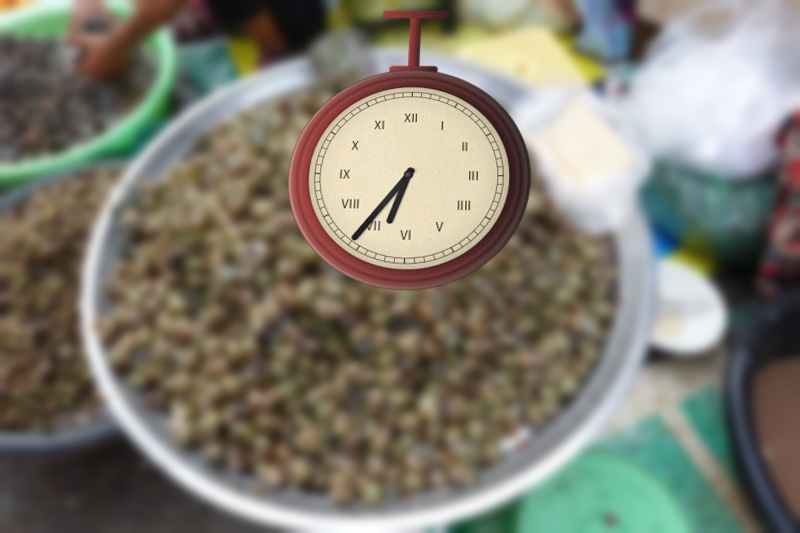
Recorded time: 6:36
